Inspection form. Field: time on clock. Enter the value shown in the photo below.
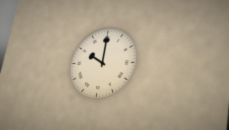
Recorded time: 10:00
